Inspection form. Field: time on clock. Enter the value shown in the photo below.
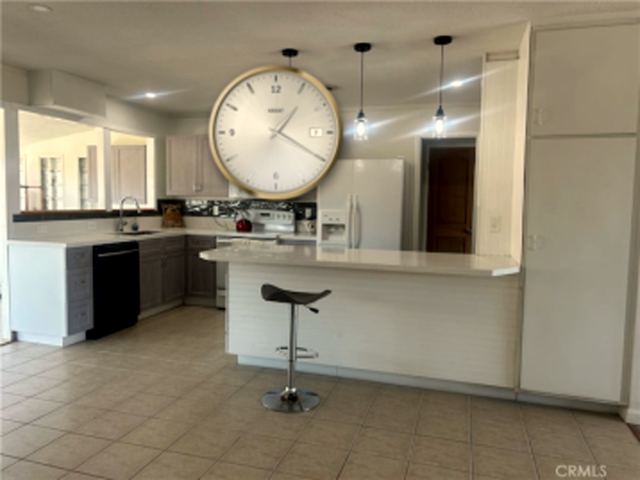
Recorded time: 1:20
